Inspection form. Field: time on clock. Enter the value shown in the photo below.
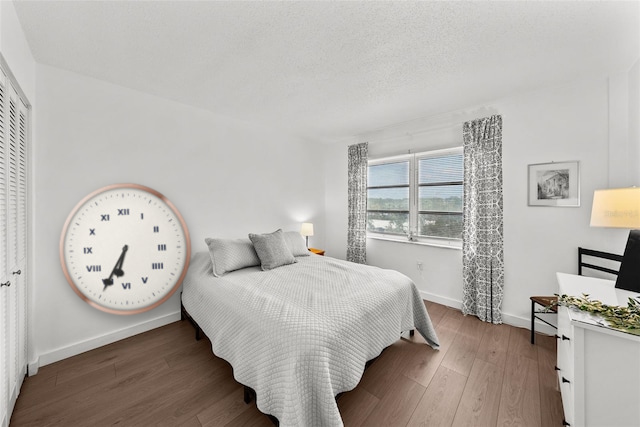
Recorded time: 6:35
